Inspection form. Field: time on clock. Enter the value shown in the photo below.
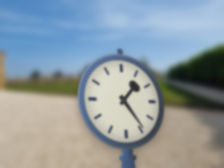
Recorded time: 1:24
